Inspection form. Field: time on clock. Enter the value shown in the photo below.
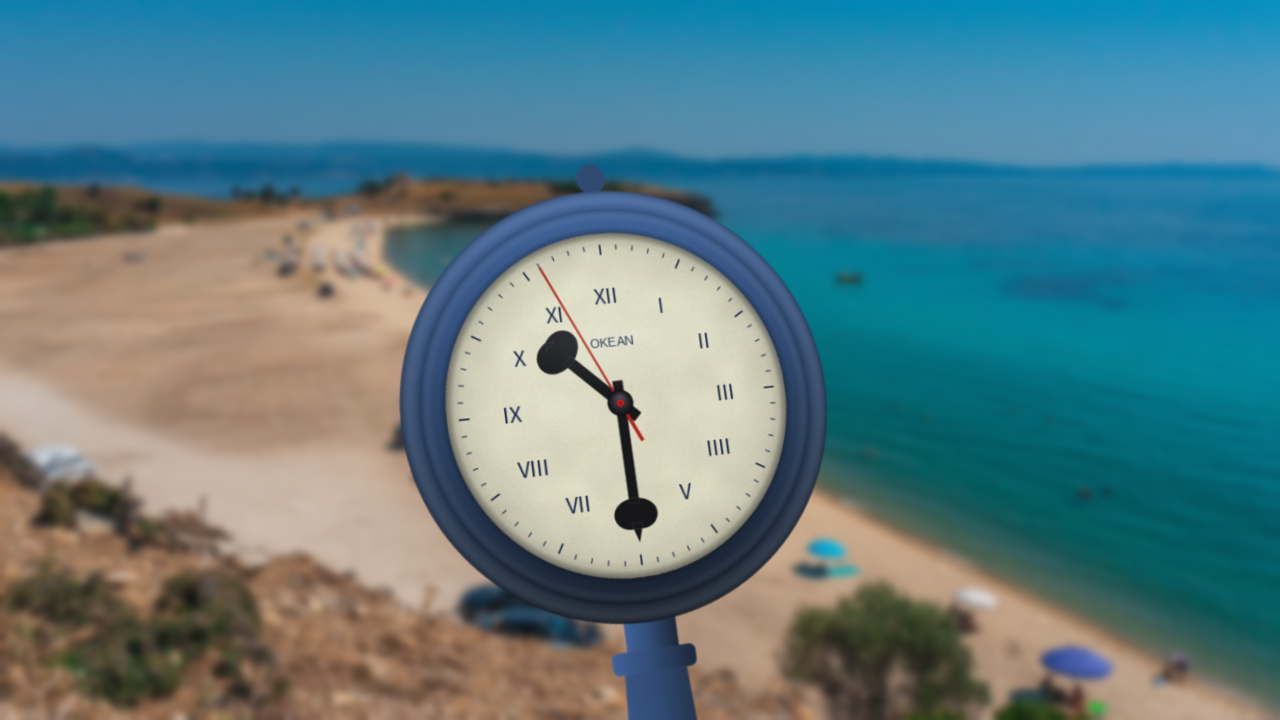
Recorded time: 10:29:56
